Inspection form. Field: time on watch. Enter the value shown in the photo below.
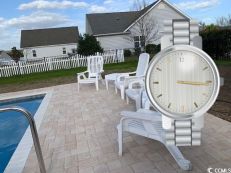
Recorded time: 3:16
